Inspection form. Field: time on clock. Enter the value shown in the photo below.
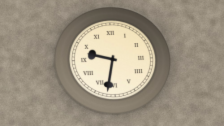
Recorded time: 9:32
